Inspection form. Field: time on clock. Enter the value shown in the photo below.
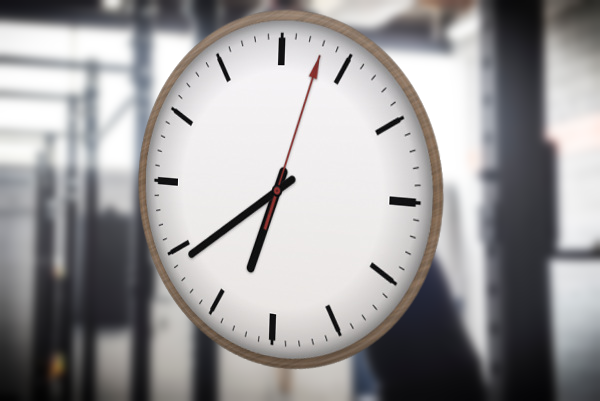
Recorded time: 6:39:03
